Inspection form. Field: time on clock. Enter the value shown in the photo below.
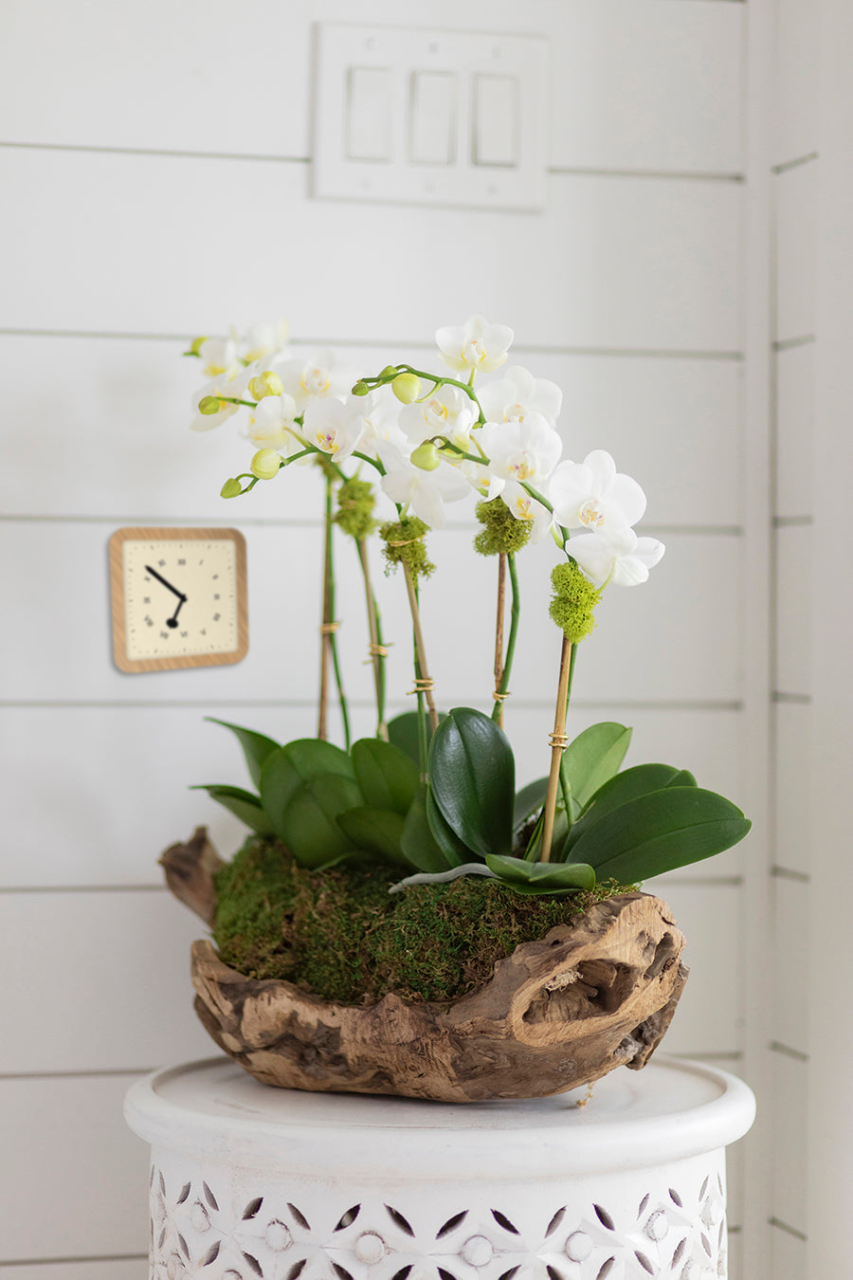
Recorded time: 6:52
